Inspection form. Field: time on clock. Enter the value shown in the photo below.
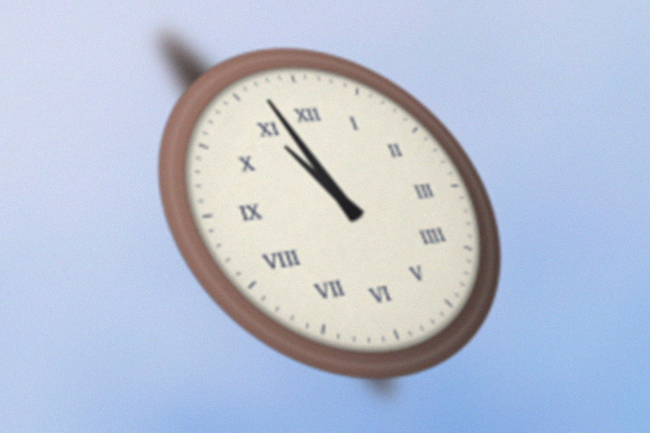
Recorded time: 10:57
